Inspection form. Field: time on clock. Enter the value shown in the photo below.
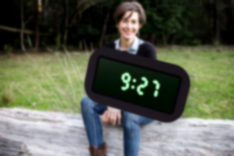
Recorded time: 9:27
